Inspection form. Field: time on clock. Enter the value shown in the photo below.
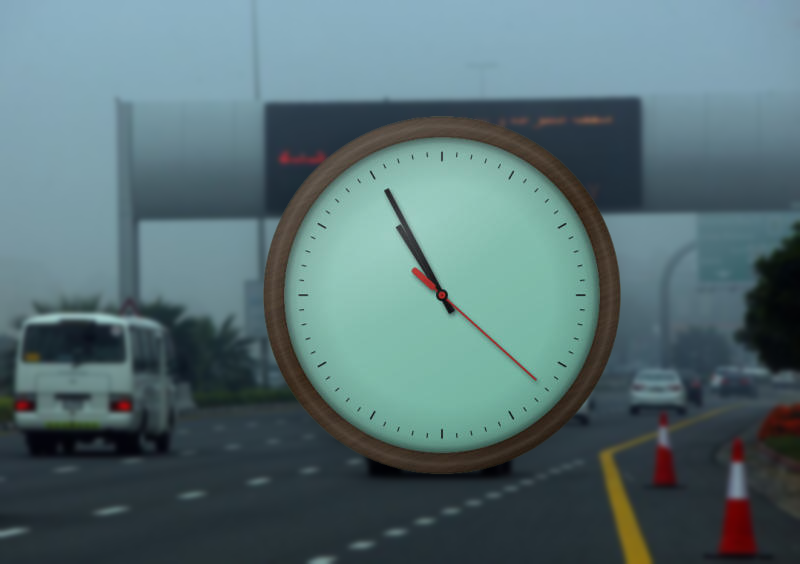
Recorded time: 10:55:22
